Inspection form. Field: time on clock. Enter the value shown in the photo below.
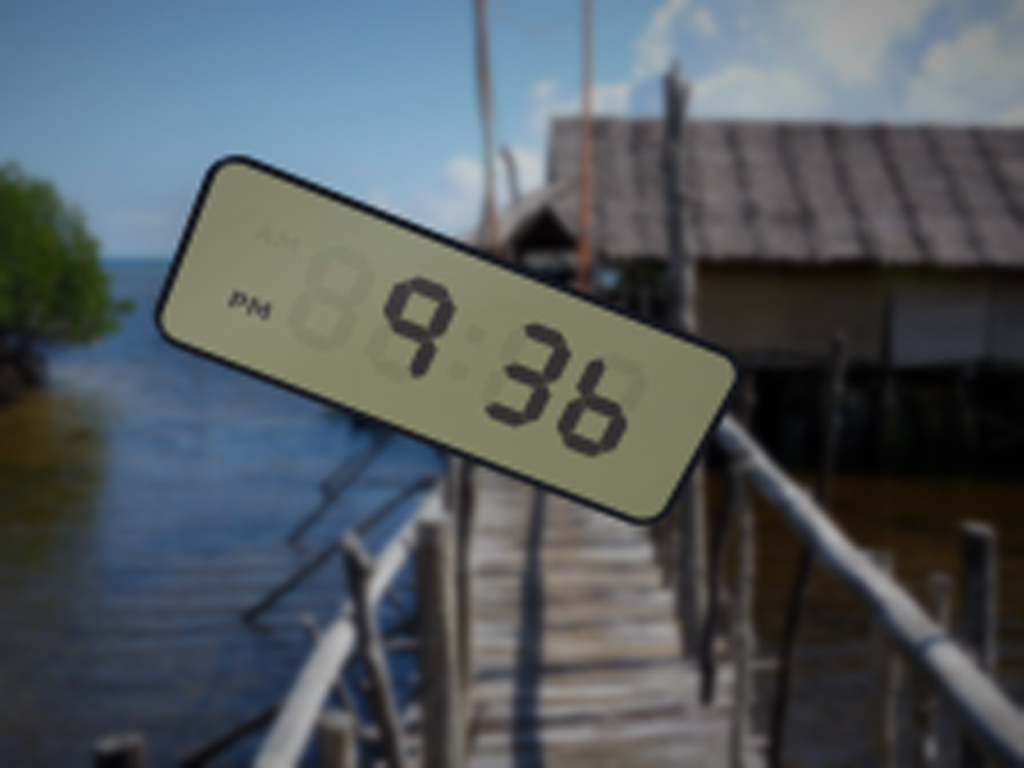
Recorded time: 9:36
